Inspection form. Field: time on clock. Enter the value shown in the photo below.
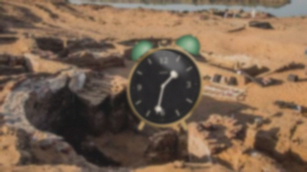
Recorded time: 1:32
